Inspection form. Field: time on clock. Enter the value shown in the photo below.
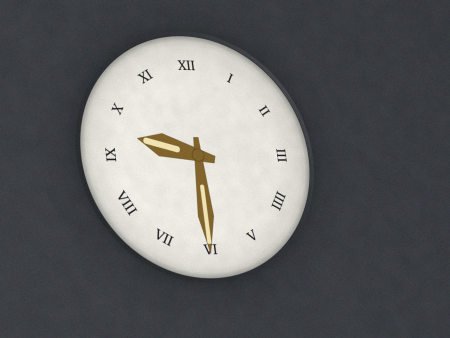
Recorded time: 9:30
